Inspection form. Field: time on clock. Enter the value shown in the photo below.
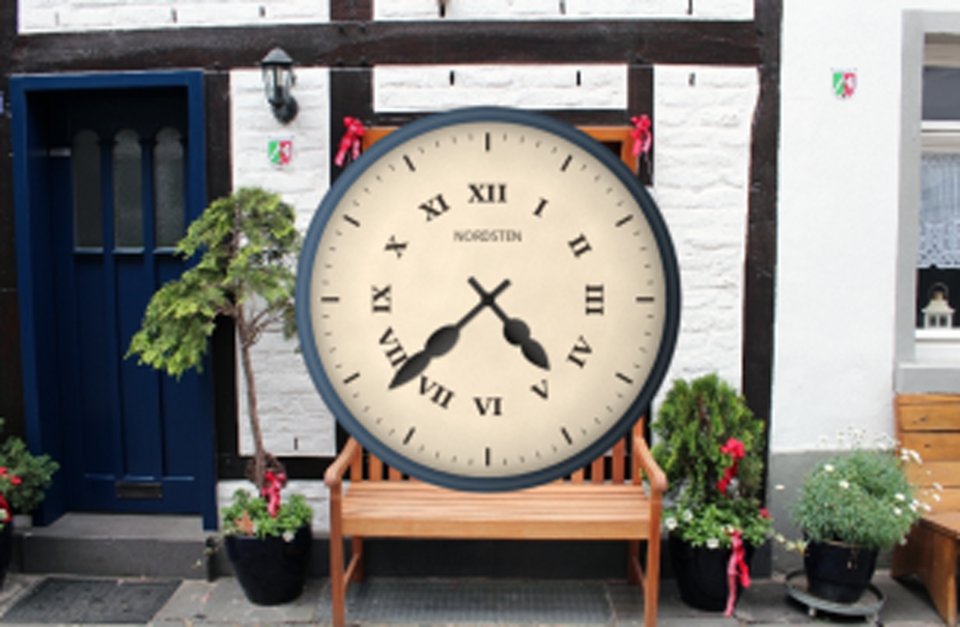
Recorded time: 4:38
